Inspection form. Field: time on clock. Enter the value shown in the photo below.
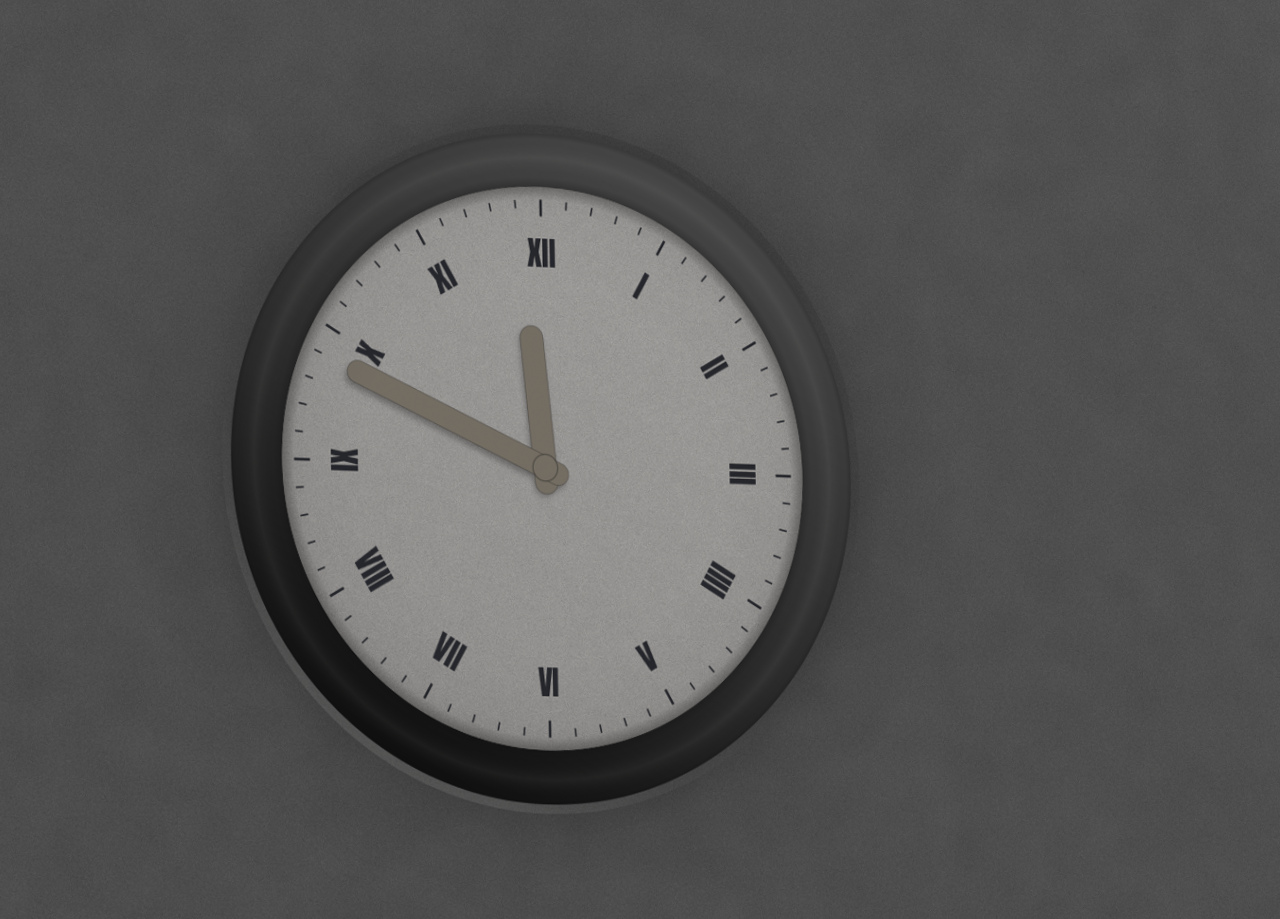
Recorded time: 11:49
